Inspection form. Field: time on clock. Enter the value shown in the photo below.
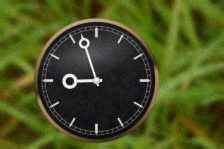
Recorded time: 8:57
